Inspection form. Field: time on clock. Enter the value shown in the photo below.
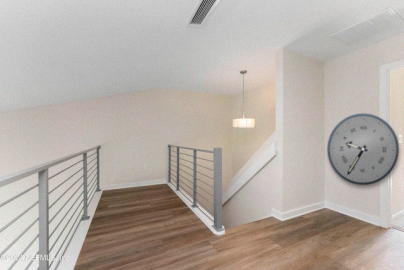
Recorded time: 9:35
